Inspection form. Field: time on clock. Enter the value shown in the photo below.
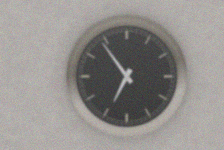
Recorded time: 6:54
